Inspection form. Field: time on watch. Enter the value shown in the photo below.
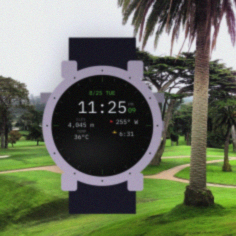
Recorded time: 11:25
